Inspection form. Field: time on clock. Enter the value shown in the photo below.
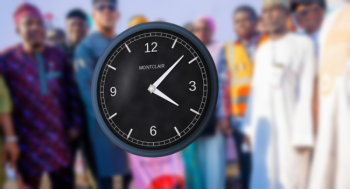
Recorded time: 4:08
